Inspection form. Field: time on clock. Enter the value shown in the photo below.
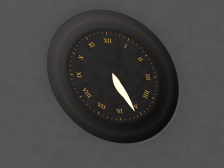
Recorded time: 5:26
